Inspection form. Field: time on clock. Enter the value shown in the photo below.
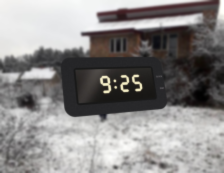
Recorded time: 9:25
